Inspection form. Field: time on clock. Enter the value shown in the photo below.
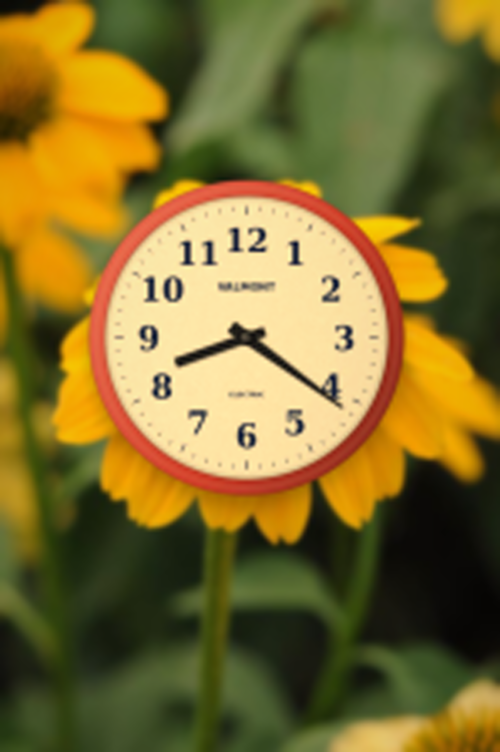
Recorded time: 8:21
